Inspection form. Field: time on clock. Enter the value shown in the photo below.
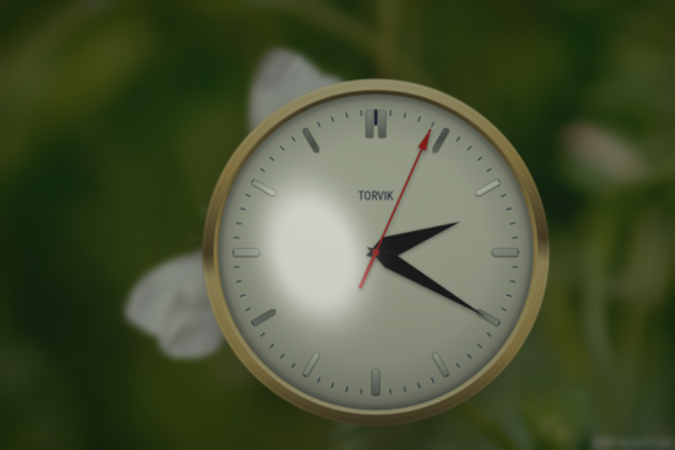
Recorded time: 2:20:04
